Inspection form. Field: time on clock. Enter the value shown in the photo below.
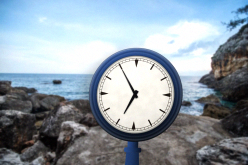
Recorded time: 6:55
